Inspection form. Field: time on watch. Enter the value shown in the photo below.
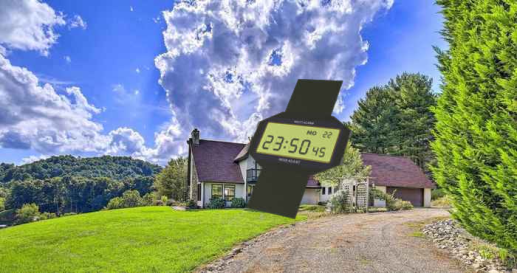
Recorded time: 23:50:45
